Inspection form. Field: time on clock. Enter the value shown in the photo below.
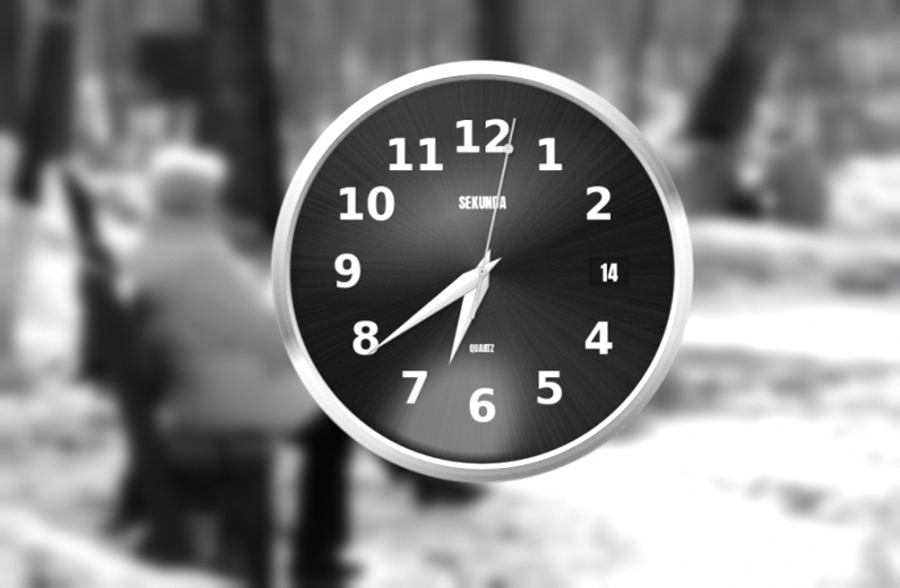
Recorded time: 6:39:02
